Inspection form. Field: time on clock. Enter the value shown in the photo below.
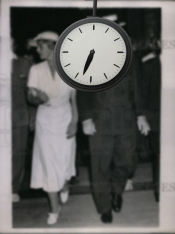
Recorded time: 6:33
